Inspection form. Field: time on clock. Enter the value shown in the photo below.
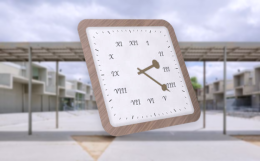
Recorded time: 2:22
